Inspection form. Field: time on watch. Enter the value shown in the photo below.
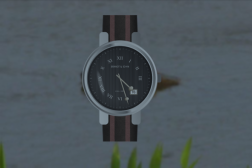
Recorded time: 4:27
